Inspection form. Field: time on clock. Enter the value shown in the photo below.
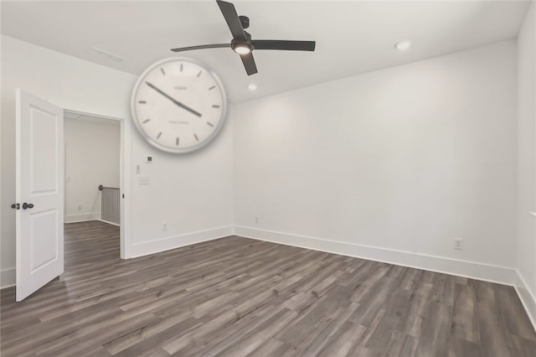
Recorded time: 3:50
